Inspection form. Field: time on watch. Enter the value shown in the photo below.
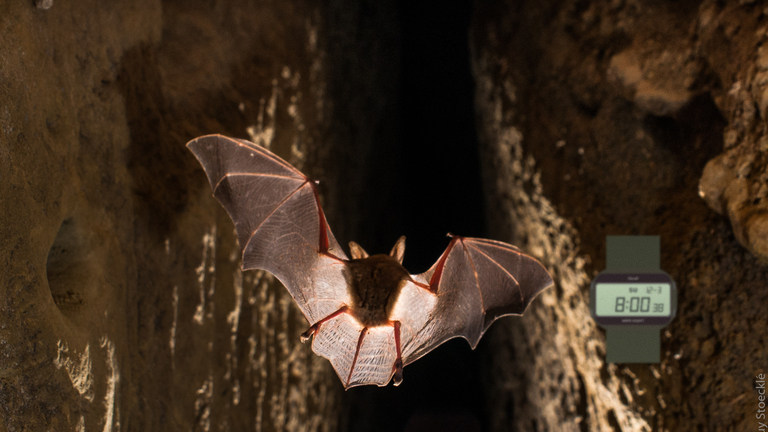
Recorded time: 8:00
